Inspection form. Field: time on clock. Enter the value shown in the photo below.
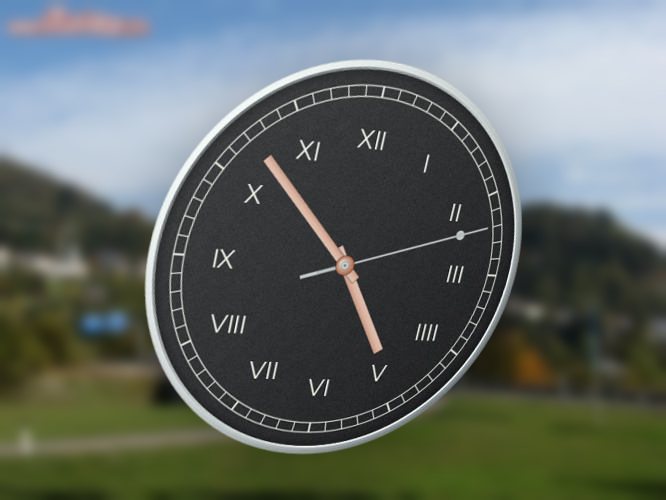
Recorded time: 4:52:12
